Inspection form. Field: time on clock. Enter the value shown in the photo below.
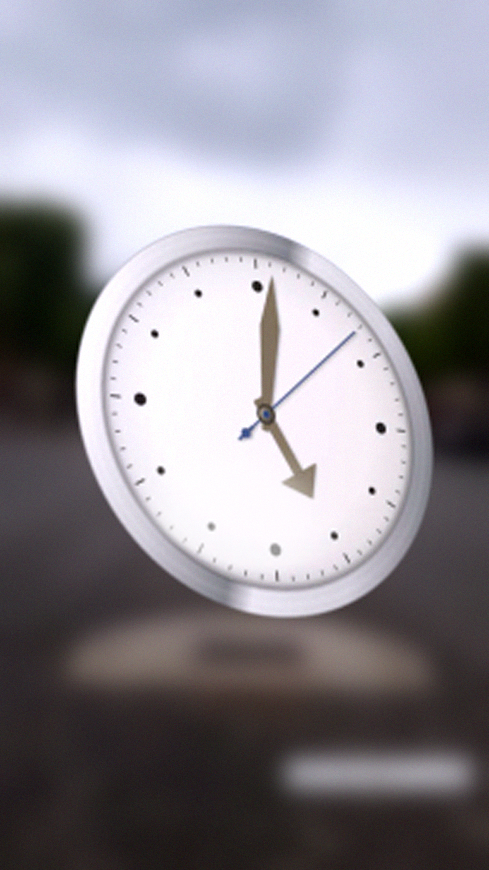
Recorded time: 5:01:08
